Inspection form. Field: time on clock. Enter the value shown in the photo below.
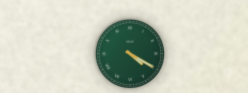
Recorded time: 4:20
